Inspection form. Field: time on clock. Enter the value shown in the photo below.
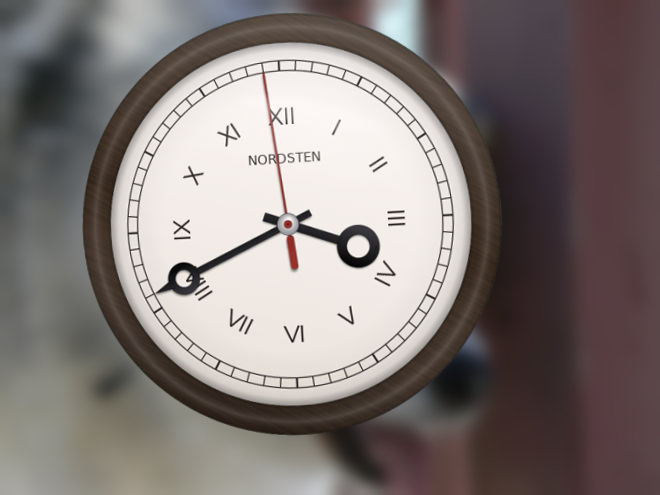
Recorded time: 3:40:59
